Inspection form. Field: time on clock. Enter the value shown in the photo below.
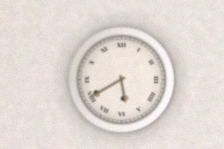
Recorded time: 5:40
